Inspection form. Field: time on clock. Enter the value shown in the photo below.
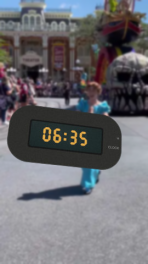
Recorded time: 6:35
